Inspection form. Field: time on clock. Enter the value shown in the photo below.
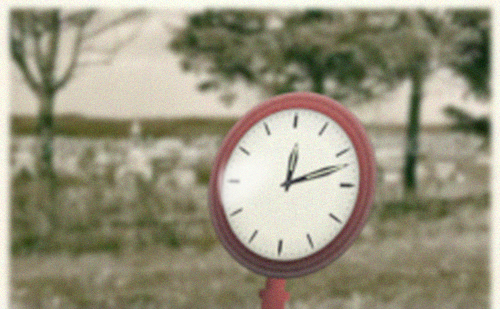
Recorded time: 12:12
